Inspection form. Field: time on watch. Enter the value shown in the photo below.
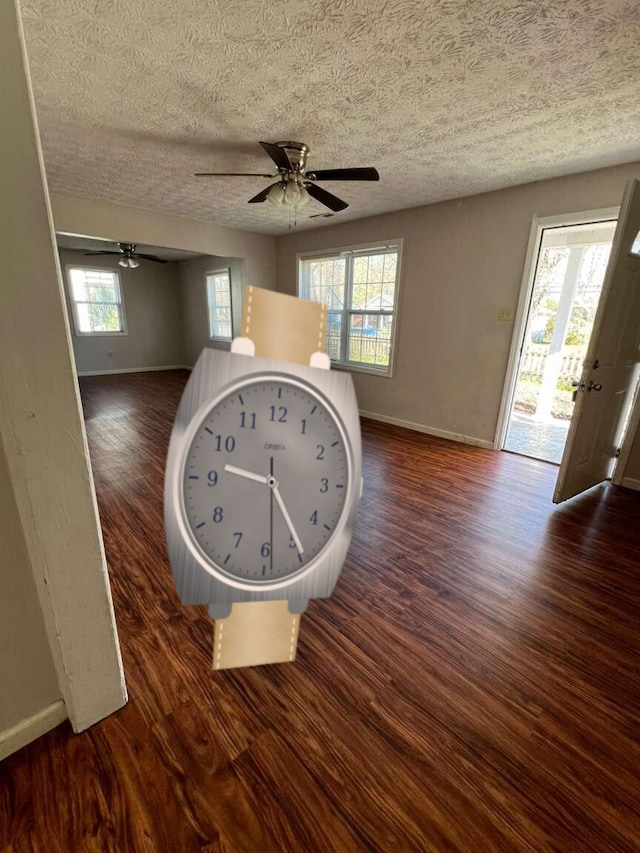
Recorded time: 9:24:29
